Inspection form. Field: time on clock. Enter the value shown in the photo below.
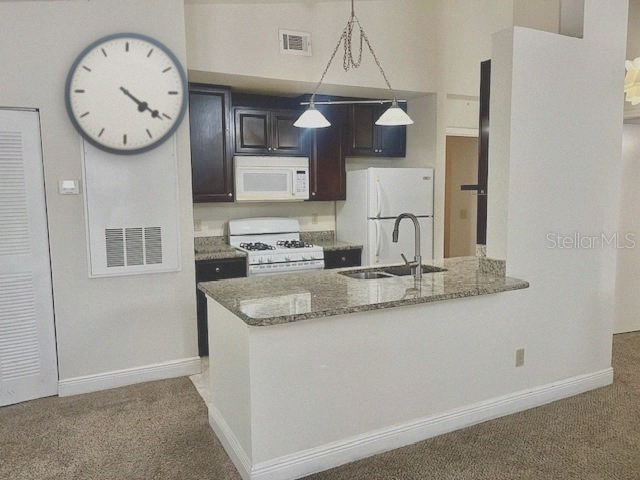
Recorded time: 4:21
